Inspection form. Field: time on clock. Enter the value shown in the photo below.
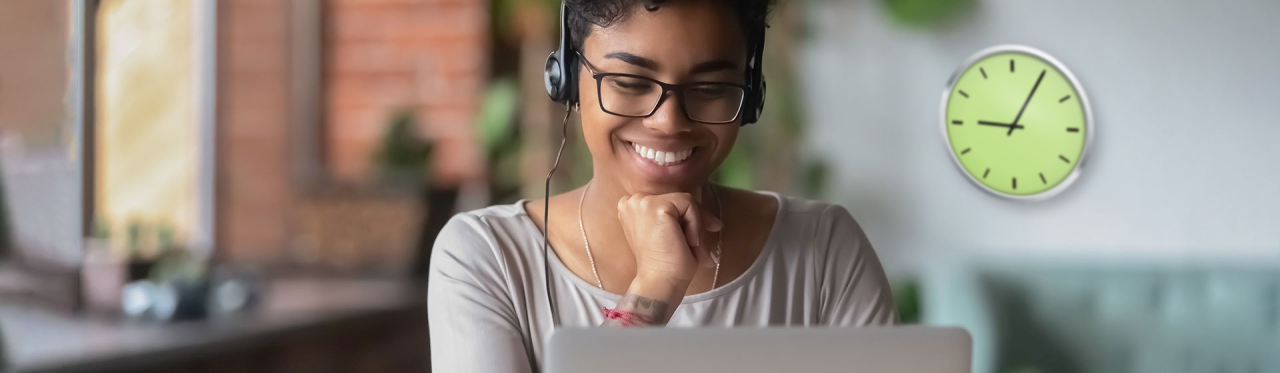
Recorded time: 9:05
